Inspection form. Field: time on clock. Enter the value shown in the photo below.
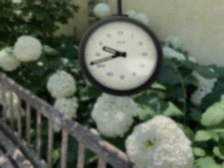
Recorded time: 9:42
